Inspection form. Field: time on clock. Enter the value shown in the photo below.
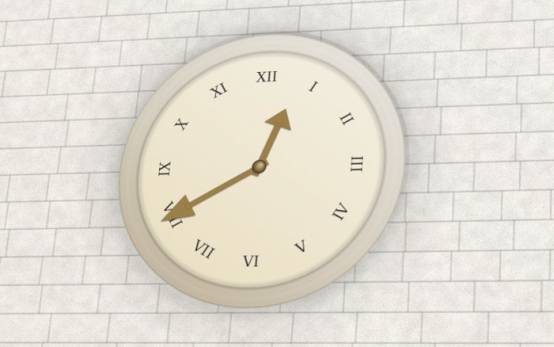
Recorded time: 12:40
